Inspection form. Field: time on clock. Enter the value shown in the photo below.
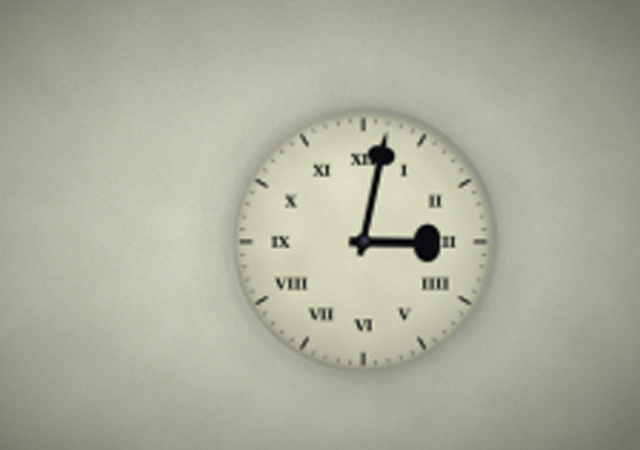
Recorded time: 3:02
